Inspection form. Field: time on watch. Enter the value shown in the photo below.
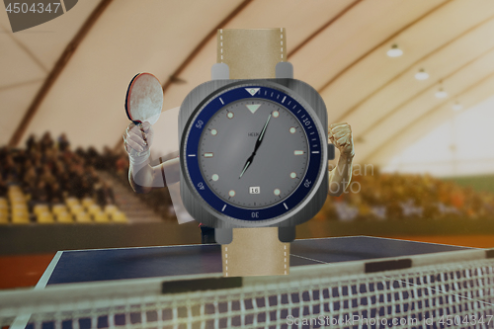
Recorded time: 7:04
